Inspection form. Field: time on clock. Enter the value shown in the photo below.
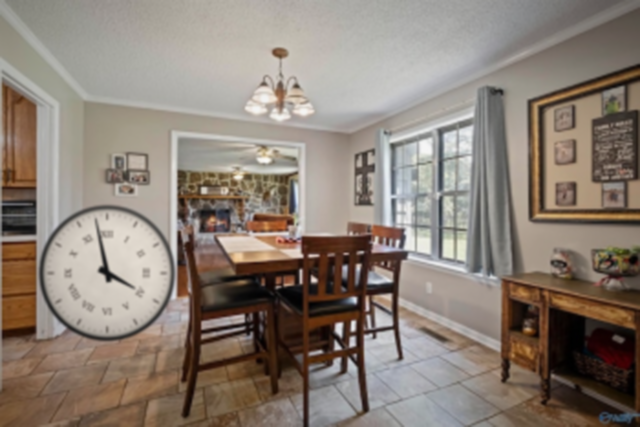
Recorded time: 3:58
